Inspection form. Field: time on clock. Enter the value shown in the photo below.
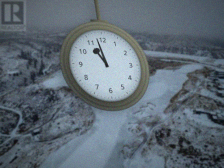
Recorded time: 10:58
